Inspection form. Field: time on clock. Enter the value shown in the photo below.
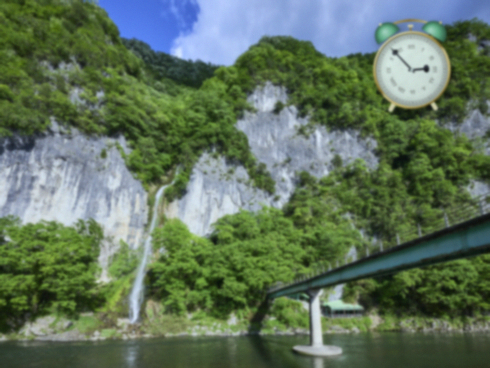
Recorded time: 2:53
